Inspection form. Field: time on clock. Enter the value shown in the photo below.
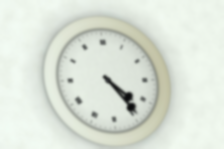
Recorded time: 4:24
